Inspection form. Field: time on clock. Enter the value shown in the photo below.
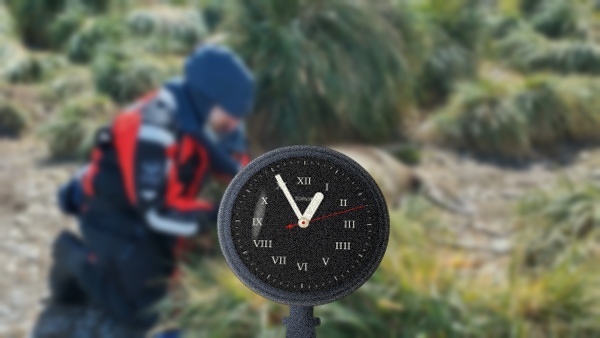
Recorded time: 12:55:12
